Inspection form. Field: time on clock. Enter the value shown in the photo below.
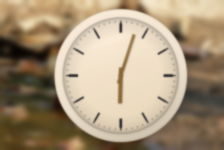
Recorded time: 6:03
